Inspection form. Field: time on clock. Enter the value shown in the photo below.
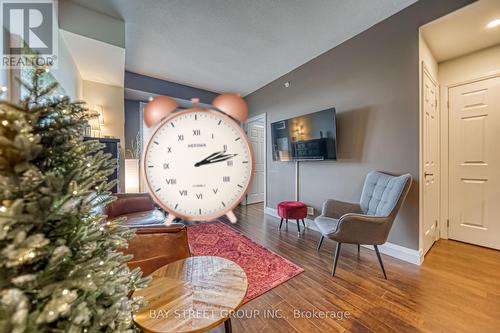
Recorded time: 2:13
